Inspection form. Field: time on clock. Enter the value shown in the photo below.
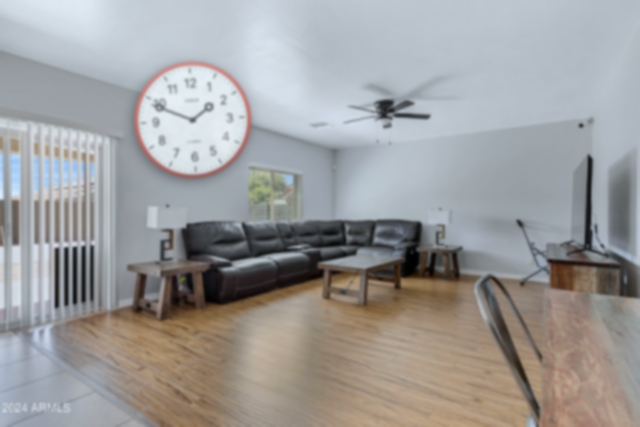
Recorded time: 1:49
